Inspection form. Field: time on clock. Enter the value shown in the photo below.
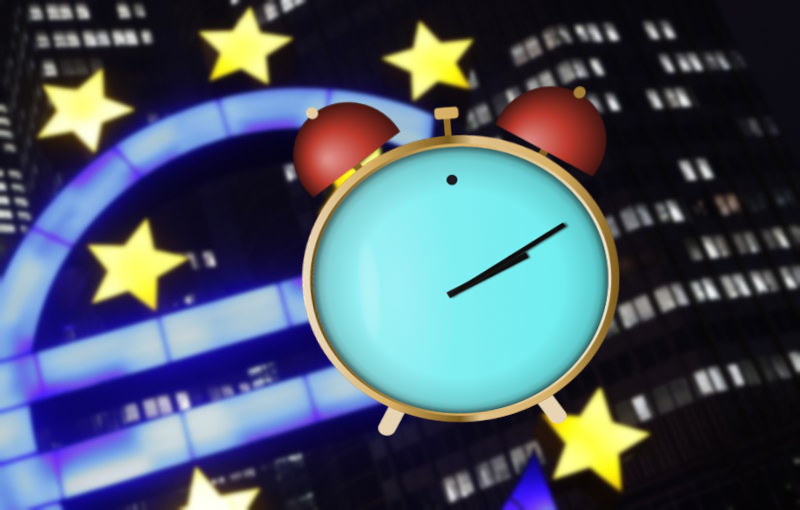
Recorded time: 2:10
